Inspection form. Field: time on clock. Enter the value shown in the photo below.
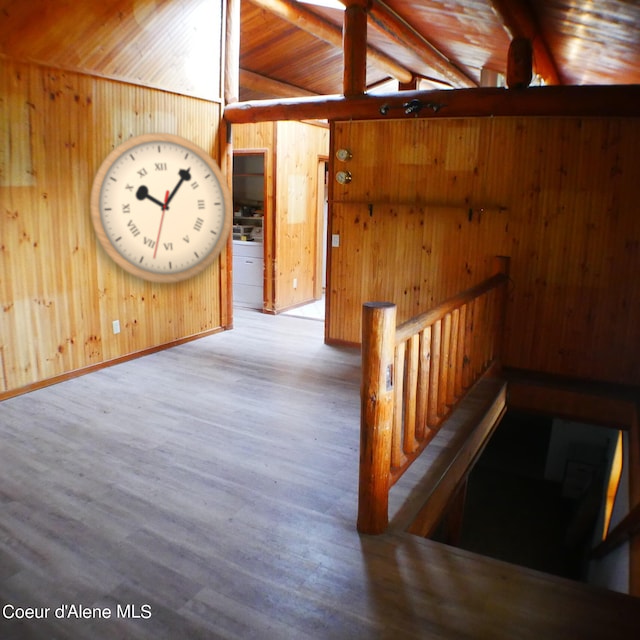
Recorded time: 10:06:33
